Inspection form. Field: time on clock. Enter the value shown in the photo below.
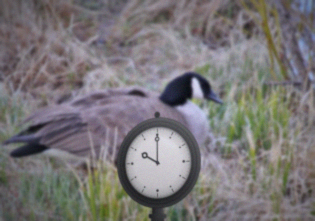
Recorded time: 10:00
